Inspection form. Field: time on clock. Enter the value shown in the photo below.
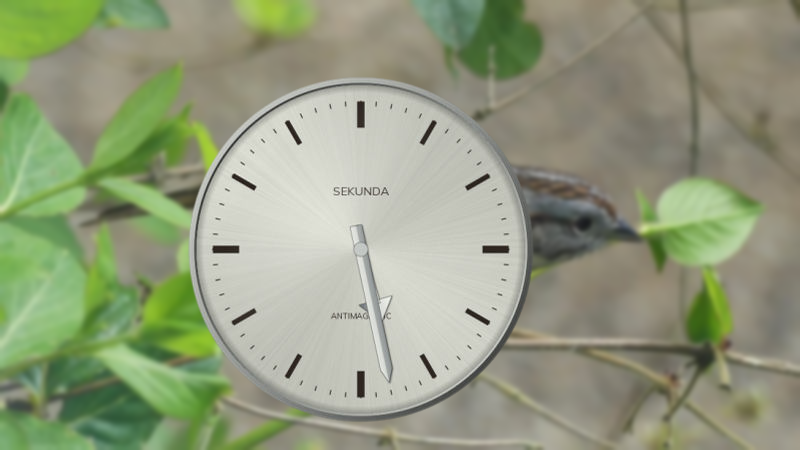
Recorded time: 5:28
